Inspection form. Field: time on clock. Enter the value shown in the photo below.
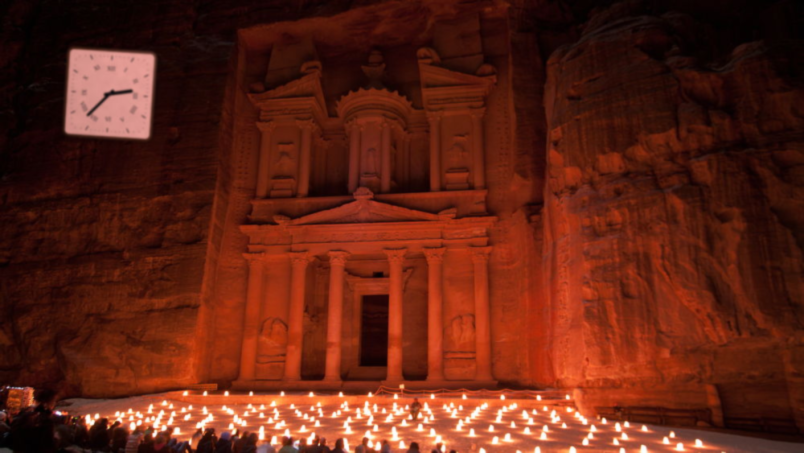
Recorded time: 2:37
